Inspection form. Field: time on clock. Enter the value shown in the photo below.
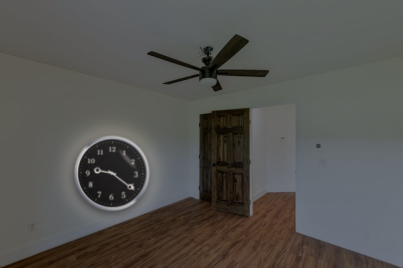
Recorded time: 9:21
